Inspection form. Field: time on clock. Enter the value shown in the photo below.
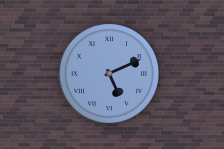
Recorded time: 5:11
